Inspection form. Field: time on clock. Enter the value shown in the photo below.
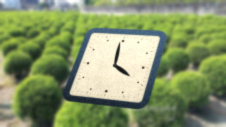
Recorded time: 3:59
